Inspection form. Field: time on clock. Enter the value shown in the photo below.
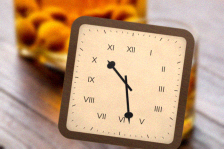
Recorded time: 10:28
